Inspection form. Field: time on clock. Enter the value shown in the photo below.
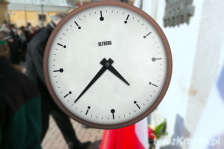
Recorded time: 4:38
